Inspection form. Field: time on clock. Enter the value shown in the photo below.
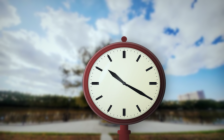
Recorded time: 10:20
